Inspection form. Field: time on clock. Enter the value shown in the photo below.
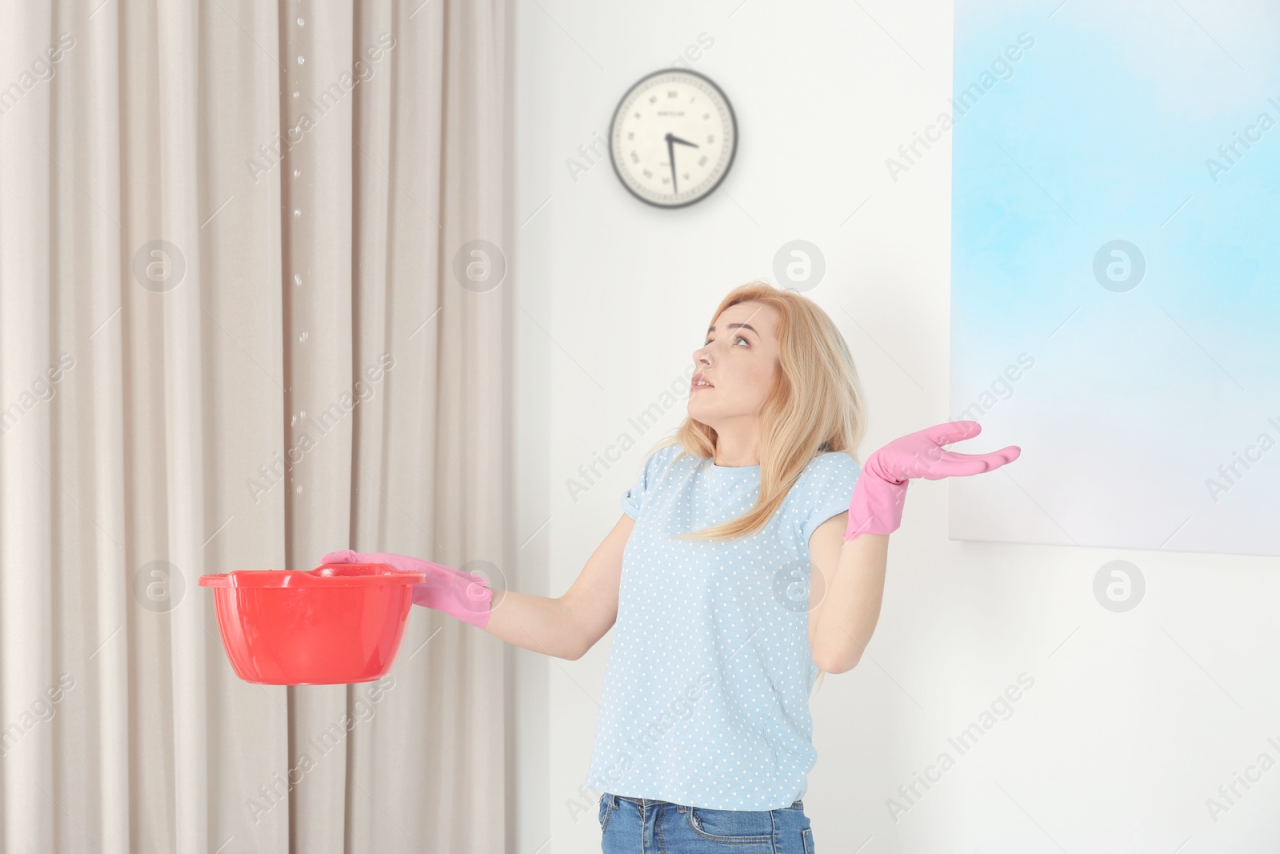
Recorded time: 3:28
